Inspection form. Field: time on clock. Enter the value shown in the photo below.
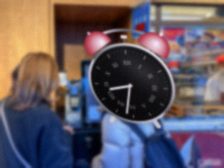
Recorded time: 8:32
